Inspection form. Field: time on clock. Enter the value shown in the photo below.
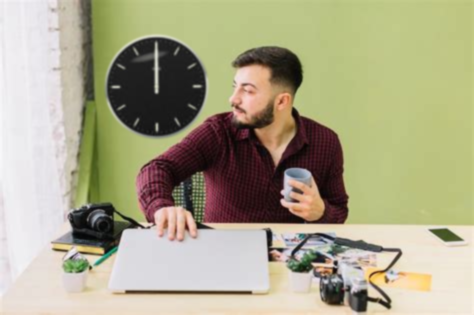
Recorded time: 12:00
